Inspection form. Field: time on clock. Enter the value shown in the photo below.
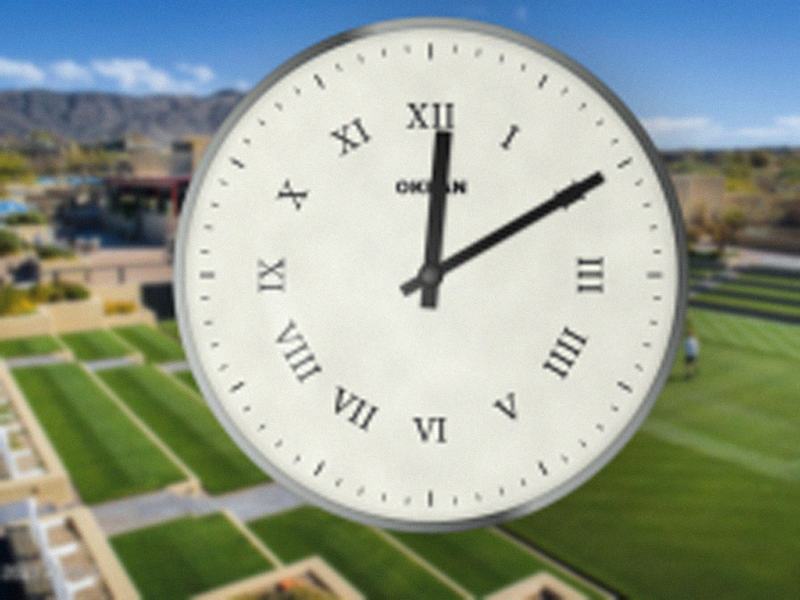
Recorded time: 12:10
